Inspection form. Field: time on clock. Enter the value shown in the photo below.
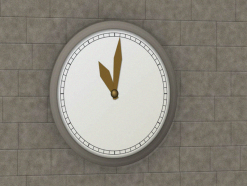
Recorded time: 11:01
